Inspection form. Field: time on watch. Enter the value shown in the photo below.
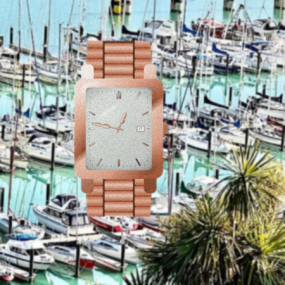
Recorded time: 12:47
